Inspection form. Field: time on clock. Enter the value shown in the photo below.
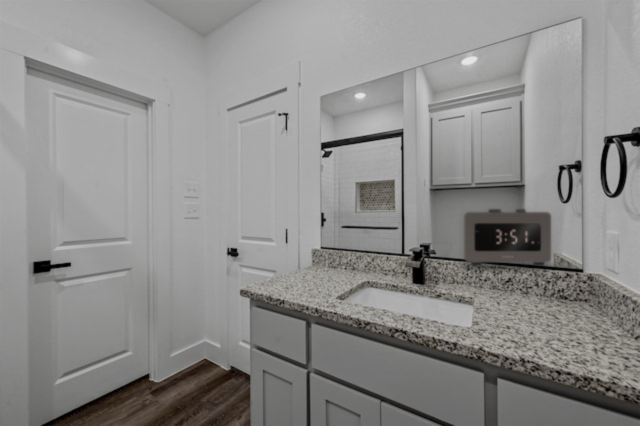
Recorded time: 3:51
